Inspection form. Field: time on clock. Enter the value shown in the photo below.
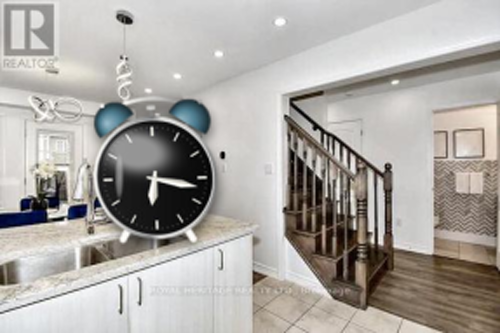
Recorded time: 6:17
